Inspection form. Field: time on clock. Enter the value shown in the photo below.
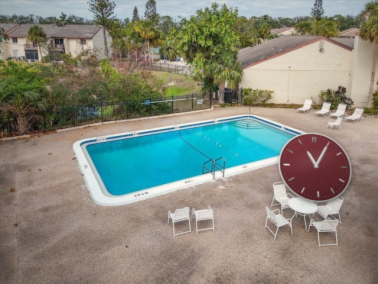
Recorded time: 11:05
